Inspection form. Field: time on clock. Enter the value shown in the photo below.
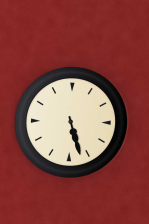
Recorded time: 5:27
